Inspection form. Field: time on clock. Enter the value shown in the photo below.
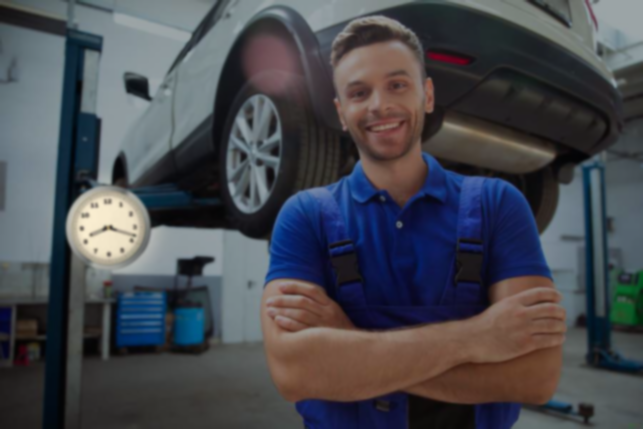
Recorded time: 8:18
